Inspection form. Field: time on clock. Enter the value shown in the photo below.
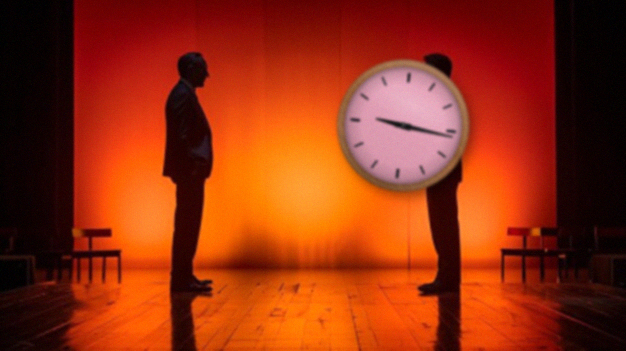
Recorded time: 9:16
